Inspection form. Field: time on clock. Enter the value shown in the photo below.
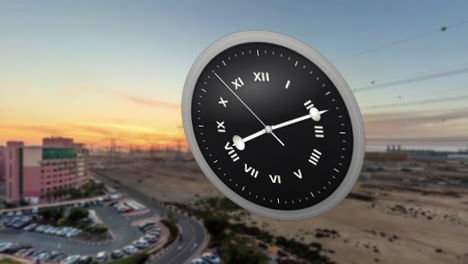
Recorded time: 8:11:53
